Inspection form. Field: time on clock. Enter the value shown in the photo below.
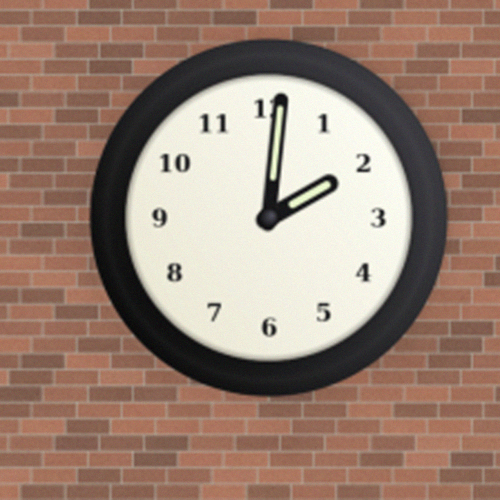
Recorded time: 2:01
